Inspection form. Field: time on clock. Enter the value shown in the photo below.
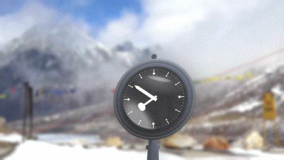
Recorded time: 7:51
